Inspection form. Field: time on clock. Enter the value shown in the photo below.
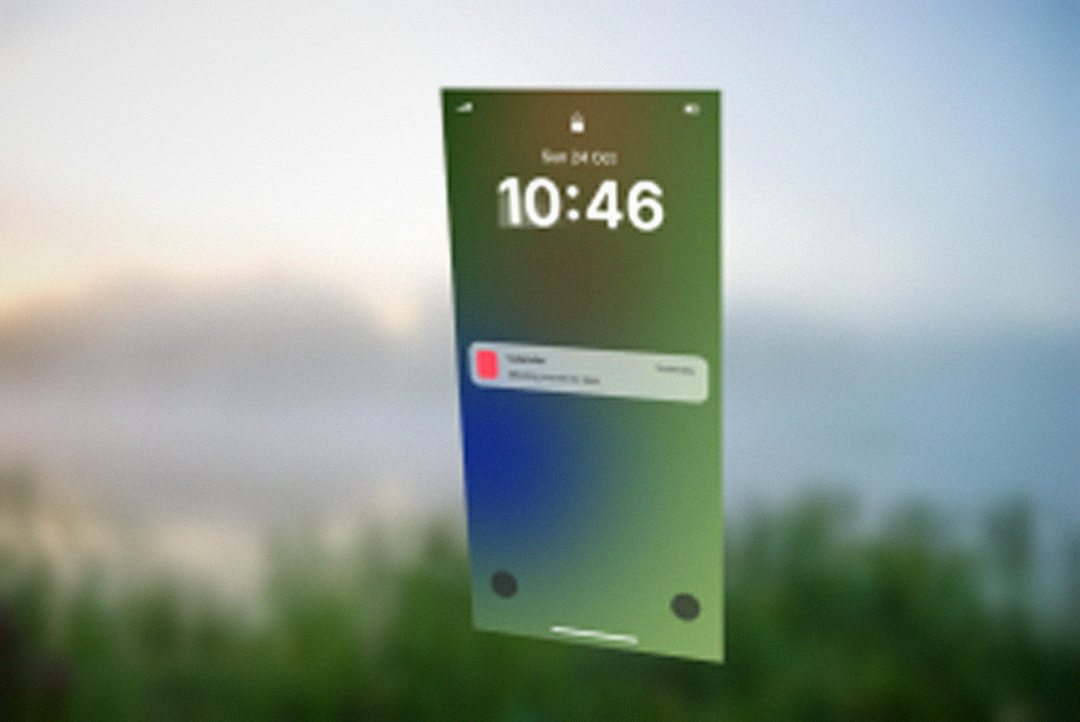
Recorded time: 10:46
